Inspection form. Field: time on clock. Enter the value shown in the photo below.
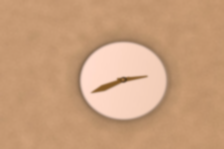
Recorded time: 2:41
